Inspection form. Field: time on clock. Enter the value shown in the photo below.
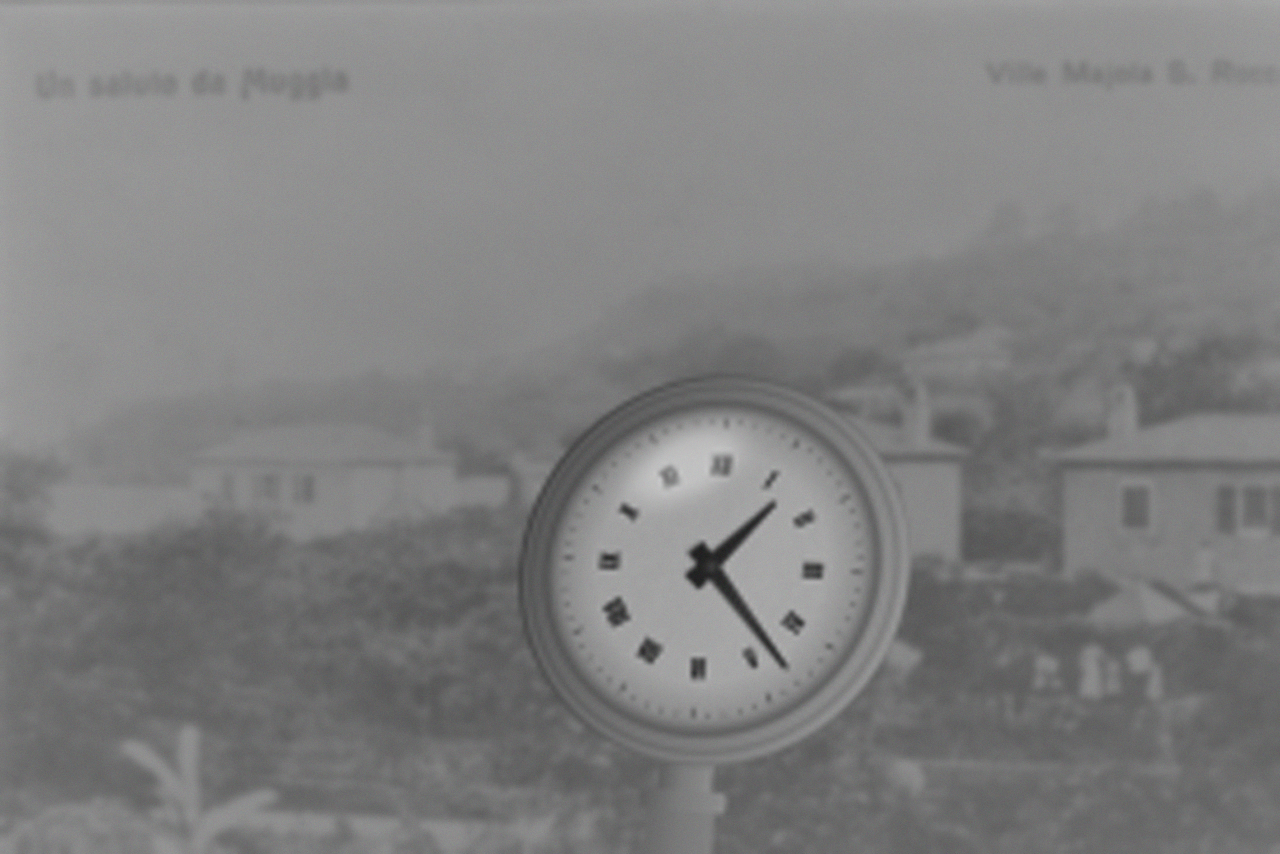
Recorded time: 1:23
